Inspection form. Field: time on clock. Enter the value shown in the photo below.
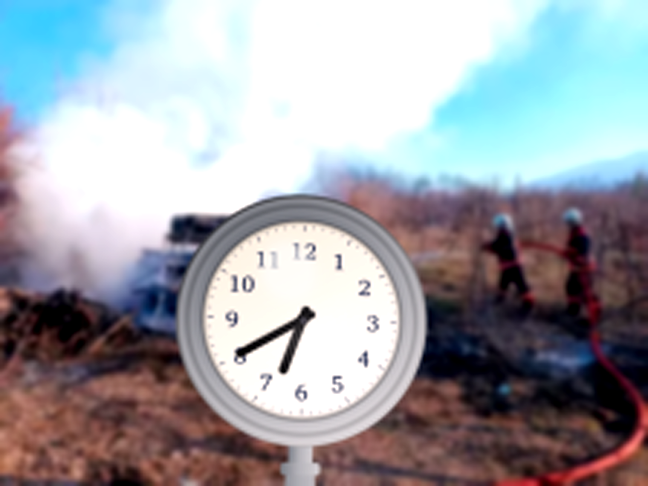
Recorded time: 6:40
